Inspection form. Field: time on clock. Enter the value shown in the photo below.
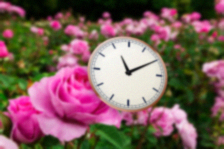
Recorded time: 11:10
